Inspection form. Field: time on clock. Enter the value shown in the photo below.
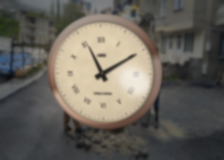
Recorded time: 11:10
